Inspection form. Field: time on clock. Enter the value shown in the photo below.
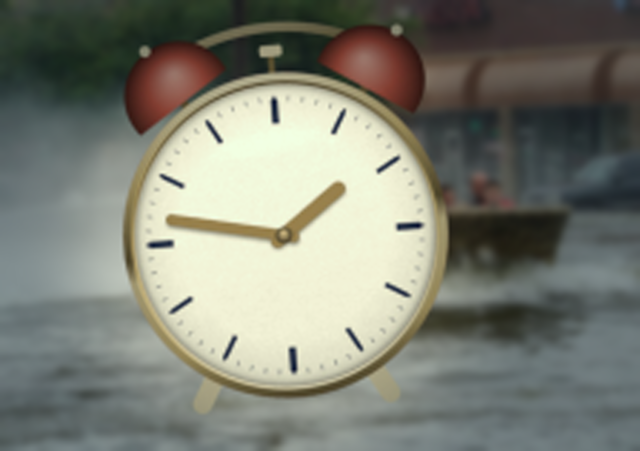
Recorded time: 1:47
